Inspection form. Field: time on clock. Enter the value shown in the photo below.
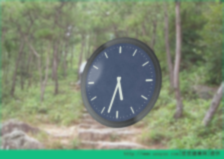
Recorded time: 5:33
